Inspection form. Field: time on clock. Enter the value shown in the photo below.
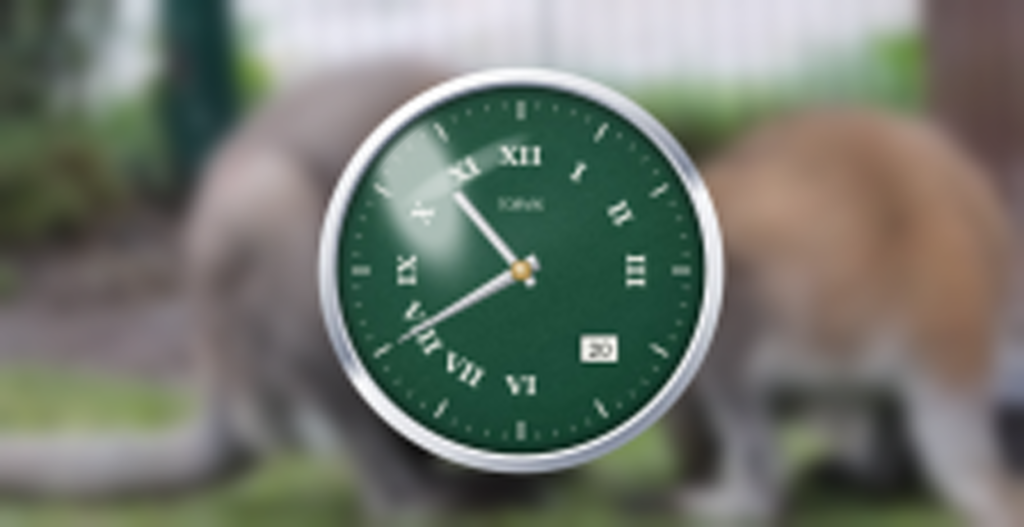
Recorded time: 10:40
